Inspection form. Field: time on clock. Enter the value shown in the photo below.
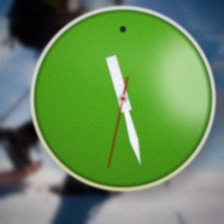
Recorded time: 11:27:32
